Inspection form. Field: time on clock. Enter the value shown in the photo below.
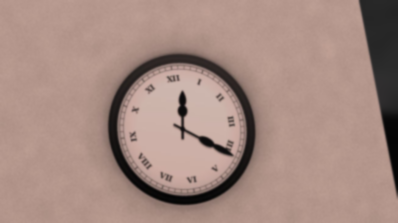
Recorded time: 12:21
